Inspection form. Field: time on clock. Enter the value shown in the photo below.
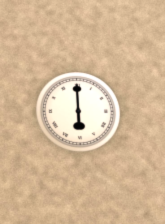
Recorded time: 6:00
